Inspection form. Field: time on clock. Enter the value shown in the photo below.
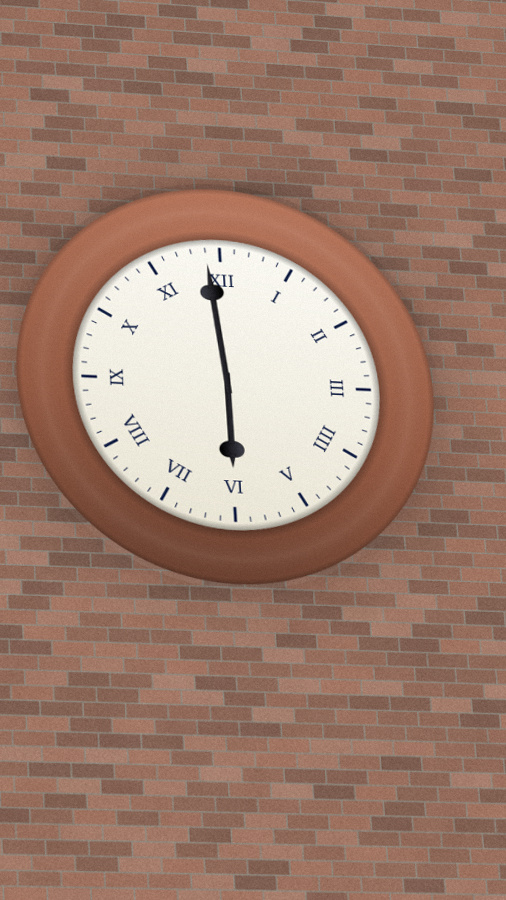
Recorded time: 5:59
